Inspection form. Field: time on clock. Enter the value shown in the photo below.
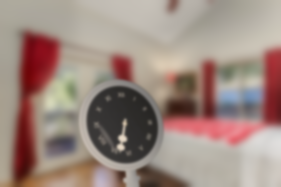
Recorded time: 6:33
